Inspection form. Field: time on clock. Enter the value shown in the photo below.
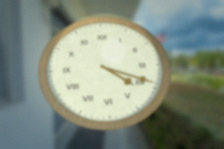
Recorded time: 4:19
